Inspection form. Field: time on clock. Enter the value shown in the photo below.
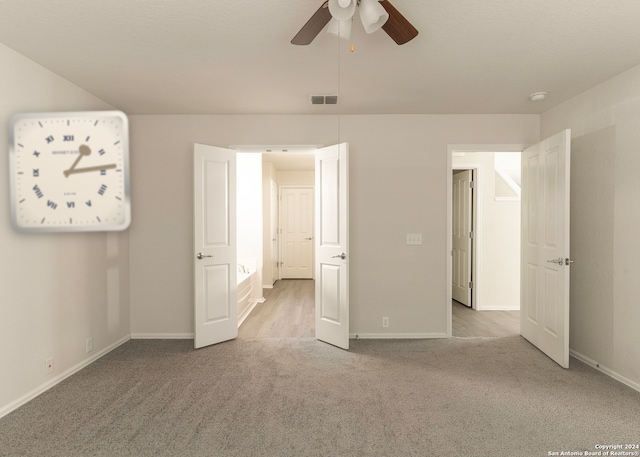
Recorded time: 1:14
